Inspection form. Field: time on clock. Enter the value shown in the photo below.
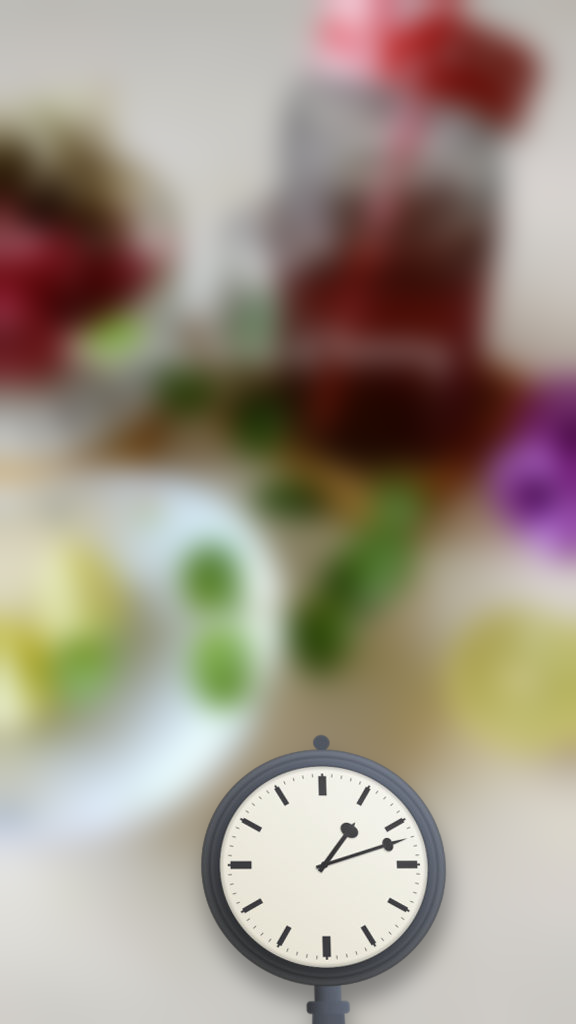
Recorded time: 1:12
